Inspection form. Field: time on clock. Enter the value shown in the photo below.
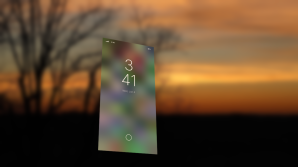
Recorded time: 3:41
